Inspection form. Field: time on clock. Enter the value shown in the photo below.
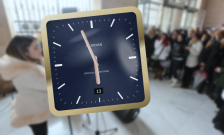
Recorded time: 5:57
